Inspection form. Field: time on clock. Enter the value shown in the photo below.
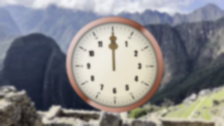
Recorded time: 12:00
